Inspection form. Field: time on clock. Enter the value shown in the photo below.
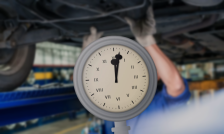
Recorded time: 12:02
